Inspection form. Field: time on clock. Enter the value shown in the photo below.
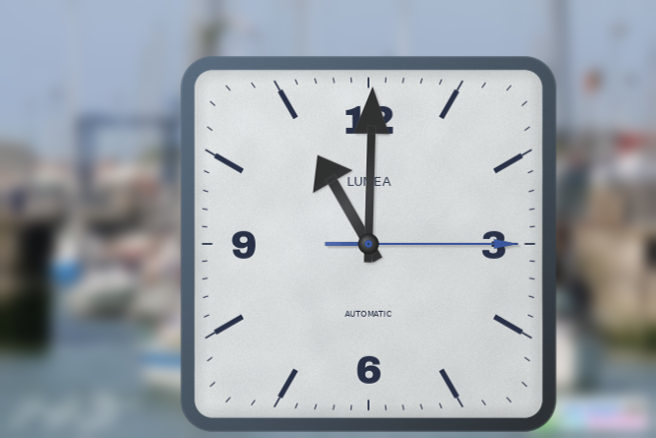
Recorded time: 11:00:15
